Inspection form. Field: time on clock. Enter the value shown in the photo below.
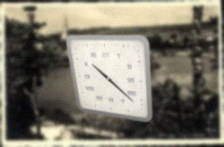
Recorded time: 10:22
